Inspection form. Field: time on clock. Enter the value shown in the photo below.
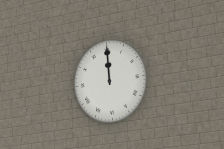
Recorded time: 12:00
